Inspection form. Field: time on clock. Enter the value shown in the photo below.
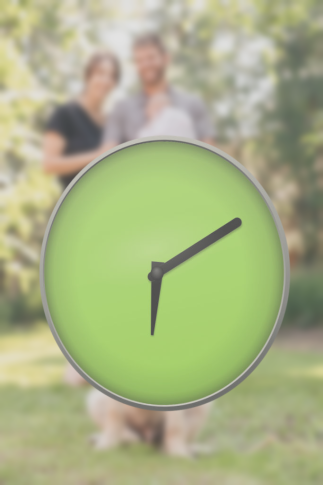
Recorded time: 6:10
